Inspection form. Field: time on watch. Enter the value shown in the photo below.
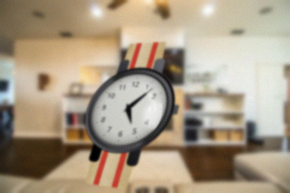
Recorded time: 5:07
